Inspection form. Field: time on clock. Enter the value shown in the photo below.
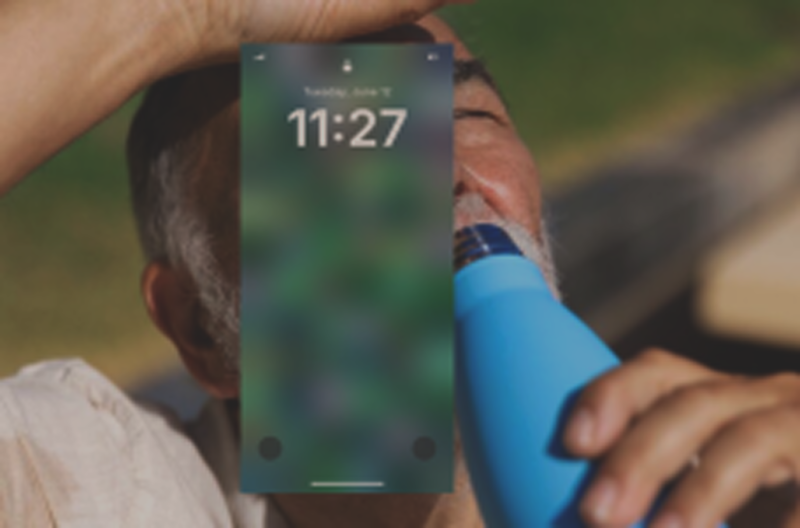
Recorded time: 11:27
